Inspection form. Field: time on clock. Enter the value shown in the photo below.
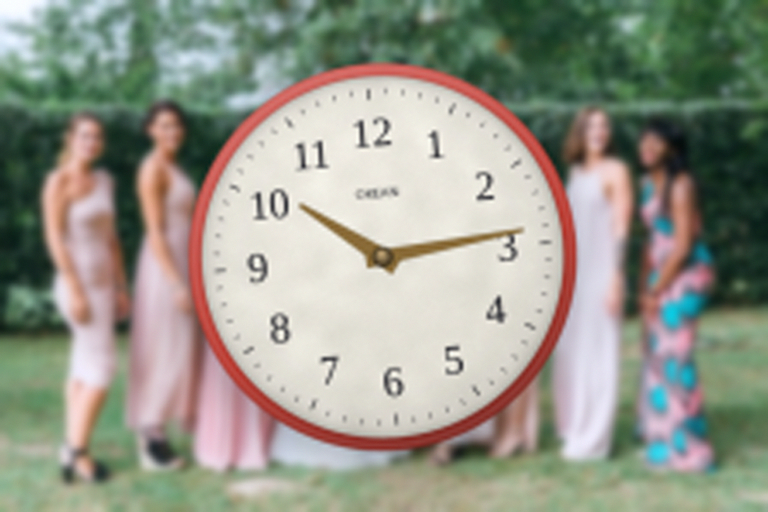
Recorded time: 10:14
